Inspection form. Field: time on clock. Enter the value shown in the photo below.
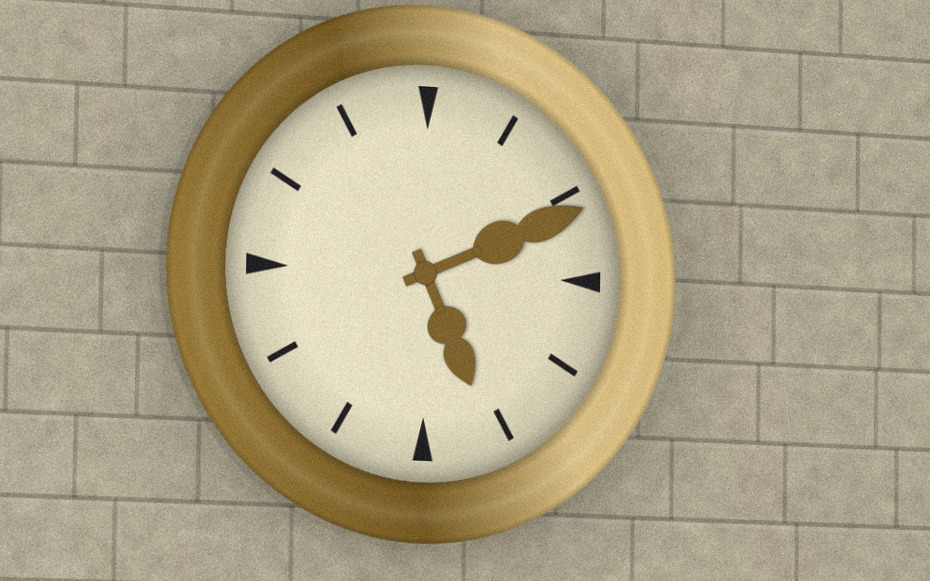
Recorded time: 5:11
